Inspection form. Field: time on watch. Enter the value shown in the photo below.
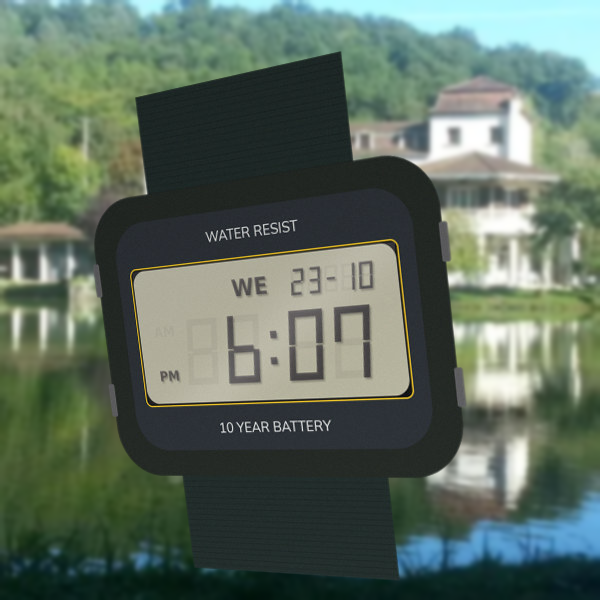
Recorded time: 6:07
